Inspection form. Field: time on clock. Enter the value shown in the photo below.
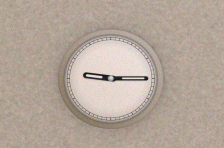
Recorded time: 9:15
